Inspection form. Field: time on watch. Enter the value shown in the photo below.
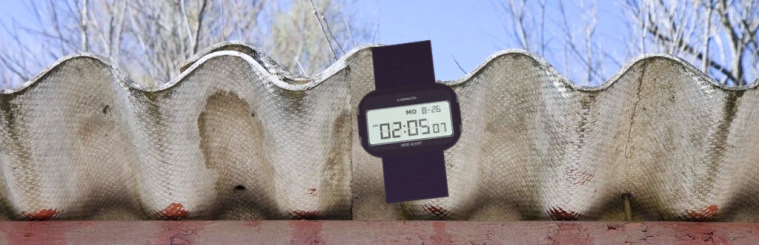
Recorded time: 2:05:07
